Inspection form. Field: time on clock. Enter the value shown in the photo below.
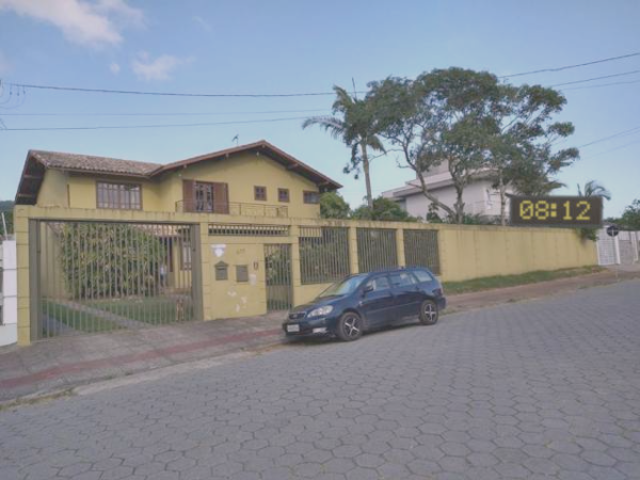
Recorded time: 8:12
